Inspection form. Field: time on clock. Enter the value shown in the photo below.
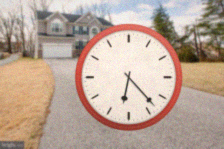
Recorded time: 6:23
